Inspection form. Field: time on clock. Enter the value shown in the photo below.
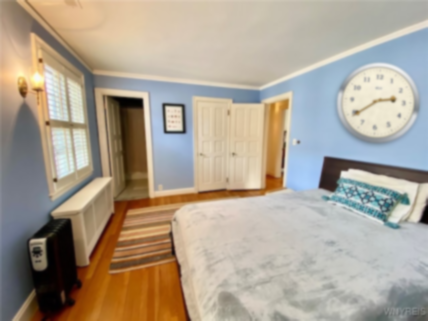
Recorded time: 2:39
